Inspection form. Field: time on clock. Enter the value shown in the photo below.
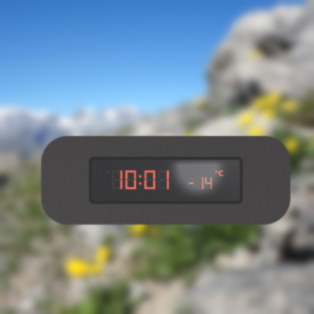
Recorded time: 10:01
